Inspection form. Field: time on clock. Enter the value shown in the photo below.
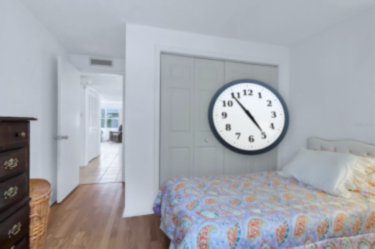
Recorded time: 4:54
